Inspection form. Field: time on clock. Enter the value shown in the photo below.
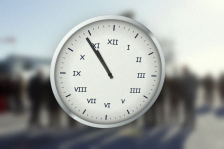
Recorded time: 10:54
